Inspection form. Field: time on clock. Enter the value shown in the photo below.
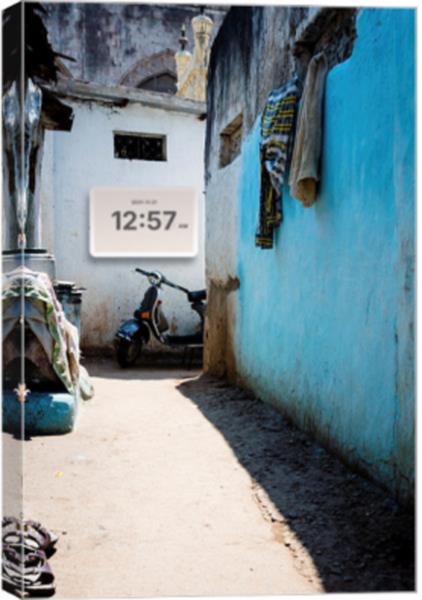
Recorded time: 12:57
